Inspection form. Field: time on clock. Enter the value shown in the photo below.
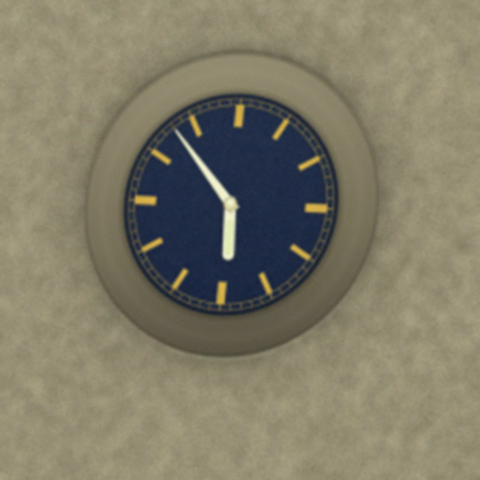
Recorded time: 5:53
